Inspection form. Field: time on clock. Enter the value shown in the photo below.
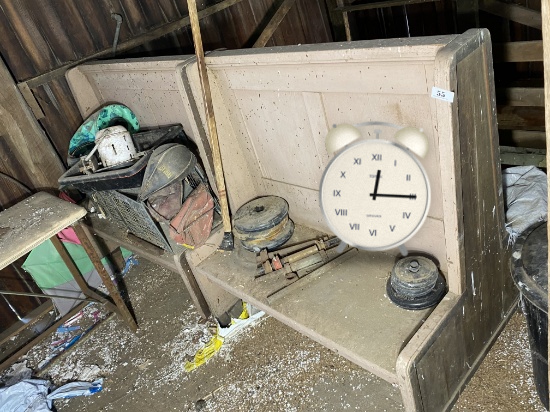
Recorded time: 12:15
